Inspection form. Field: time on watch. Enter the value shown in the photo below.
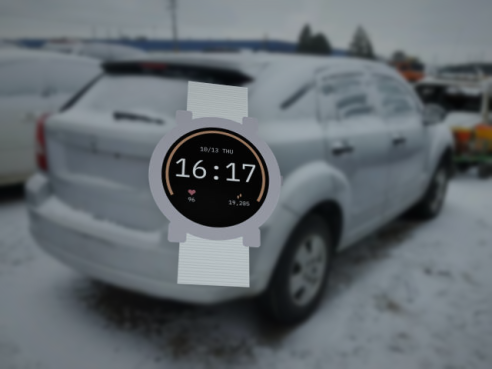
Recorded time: 16:17
